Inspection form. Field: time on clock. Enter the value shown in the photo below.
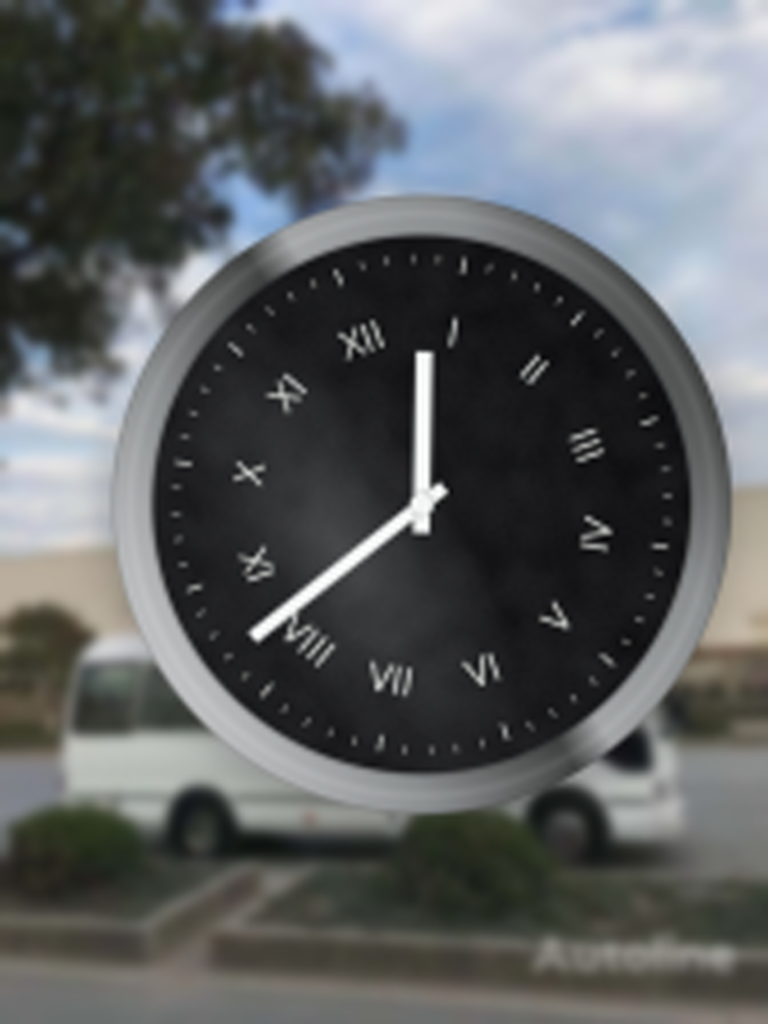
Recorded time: 12:42
